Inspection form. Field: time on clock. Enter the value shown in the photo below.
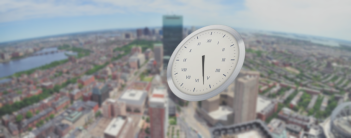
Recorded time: 5:27
